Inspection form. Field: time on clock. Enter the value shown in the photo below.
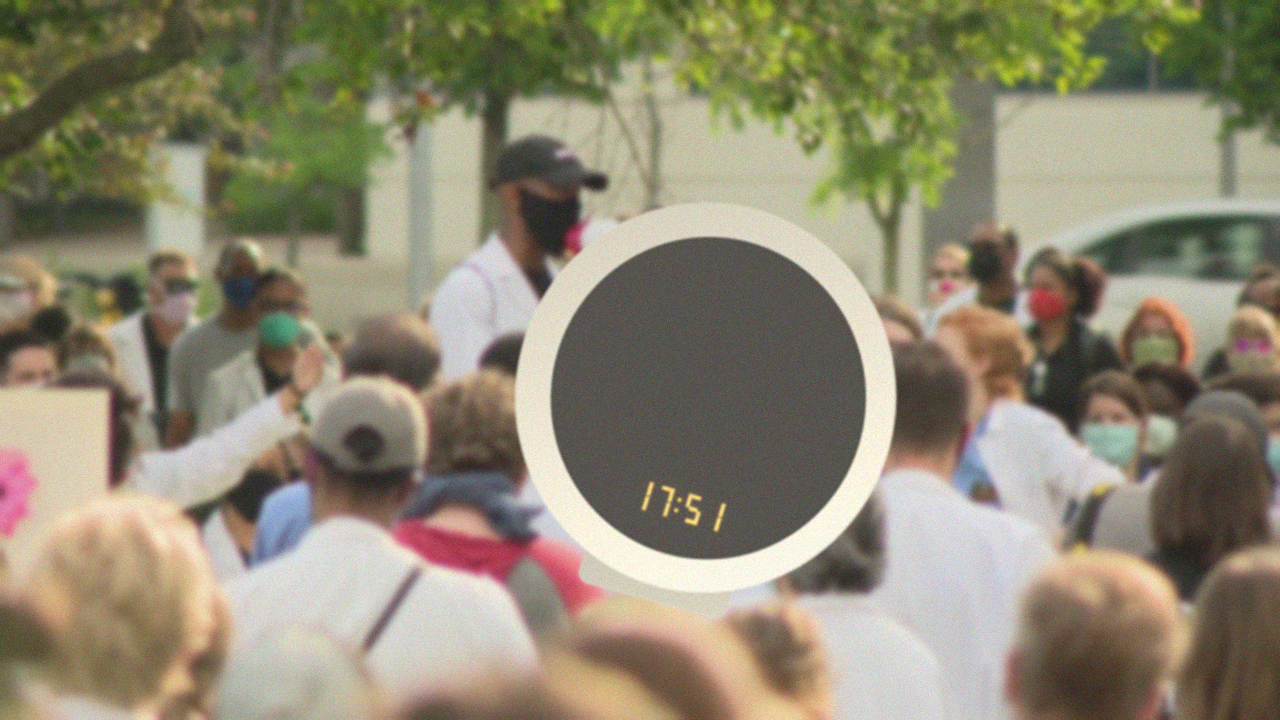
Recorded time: 17:51
